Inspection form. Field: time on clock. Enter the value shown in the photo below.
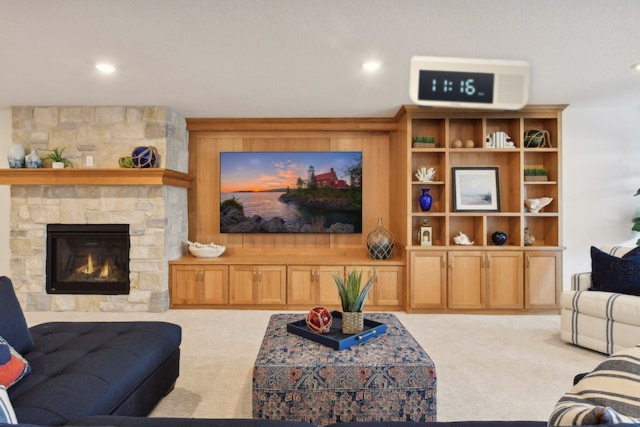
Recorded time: 11:16
